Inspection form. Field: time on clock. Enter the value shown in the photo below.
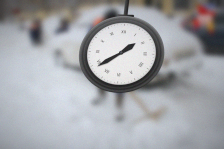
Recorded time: 1:39
